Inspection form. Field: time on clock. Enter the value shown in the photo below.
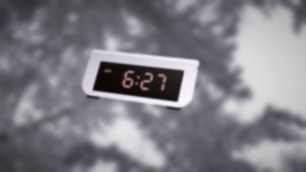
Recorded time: 6:27
